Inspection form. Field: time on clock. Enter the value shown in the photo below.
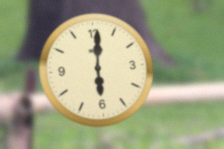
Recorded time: 6:01
